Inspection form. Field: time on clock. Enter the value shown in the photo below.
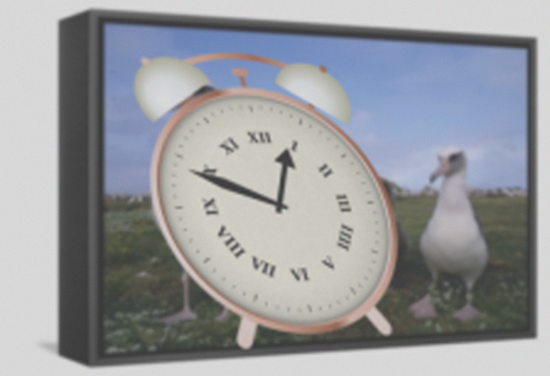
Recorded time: 12:49
